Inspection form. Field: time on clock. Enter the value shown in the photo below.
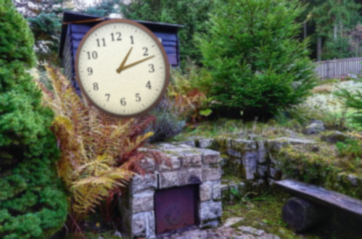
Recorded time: 1:12
